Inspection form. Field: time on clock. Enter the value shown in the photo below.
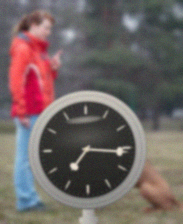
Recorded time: 7:16
